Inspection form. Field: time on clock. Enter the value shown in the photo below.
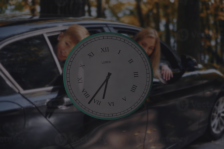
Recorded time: 6:37
